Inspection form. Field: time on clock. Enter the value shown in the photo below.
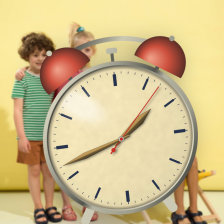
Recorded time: 1:42:07
